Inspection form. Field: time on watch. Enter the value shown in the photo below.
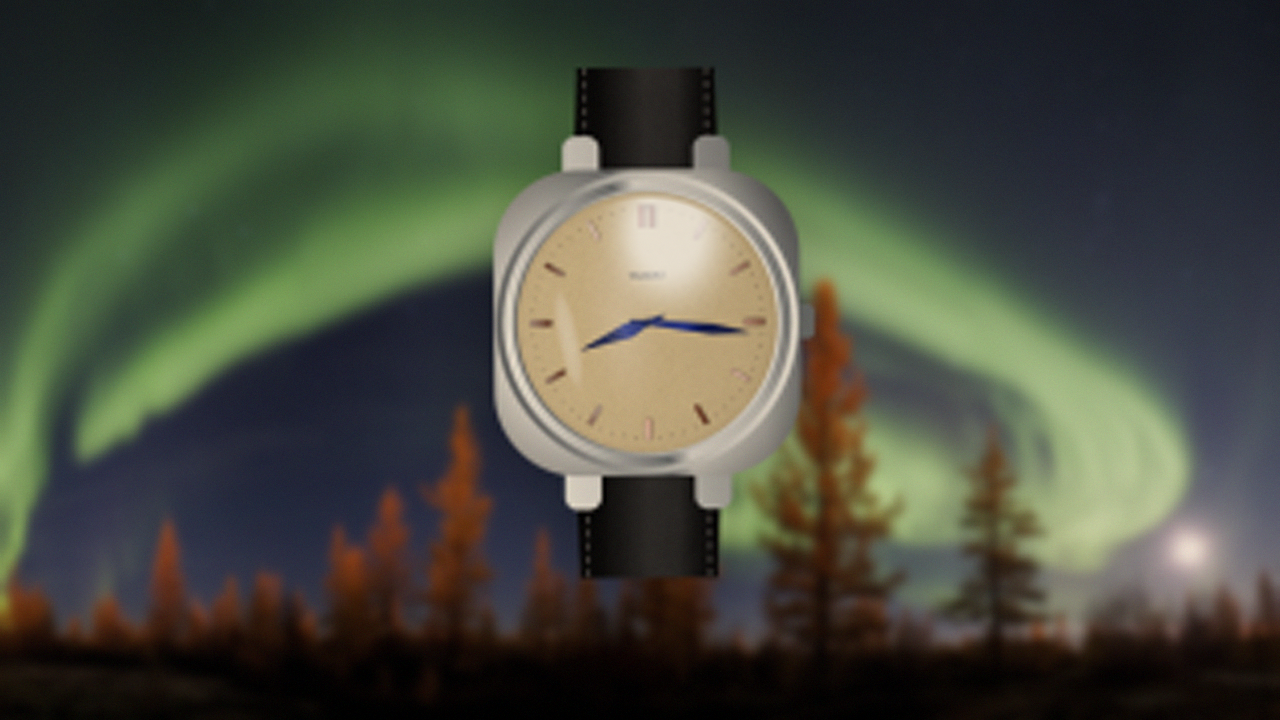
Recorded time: 8:16
